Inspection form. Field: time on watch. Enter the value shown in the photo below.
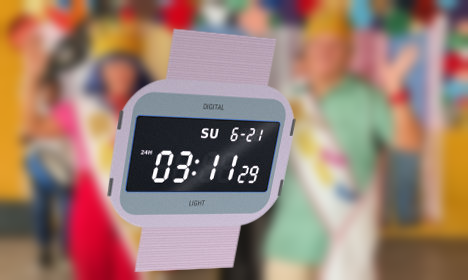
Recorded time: 3:11:29
